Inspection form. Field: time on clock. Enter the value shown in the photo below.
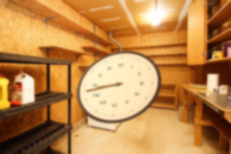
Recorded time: 8:43
